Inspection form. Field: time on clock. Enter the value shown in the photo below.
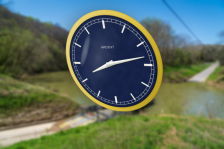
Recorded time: 8:13
